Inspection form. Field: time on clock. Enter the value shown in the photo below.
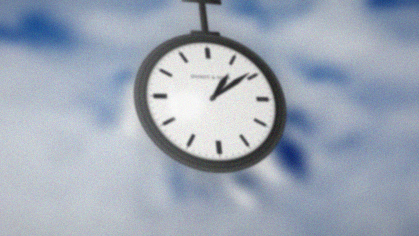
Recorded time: 1:09
